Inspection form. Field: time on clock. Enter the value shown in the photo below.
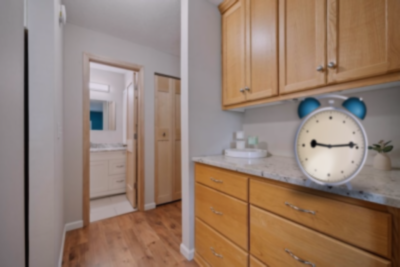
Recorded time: 9:14
